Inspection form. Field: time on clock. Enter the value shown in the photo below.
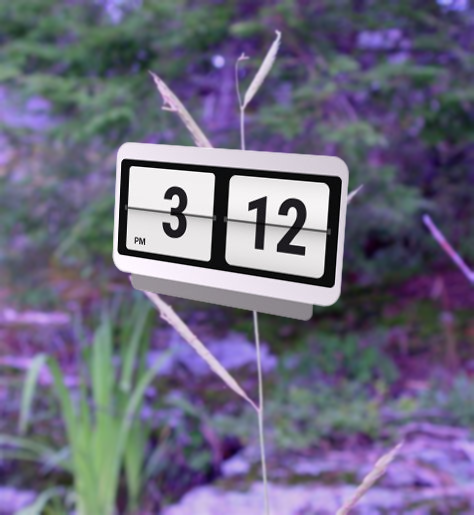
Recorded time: 3:12
